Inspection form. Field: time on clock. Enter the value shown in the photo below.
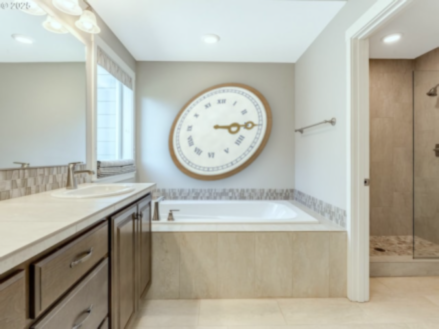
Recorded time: 3:15
